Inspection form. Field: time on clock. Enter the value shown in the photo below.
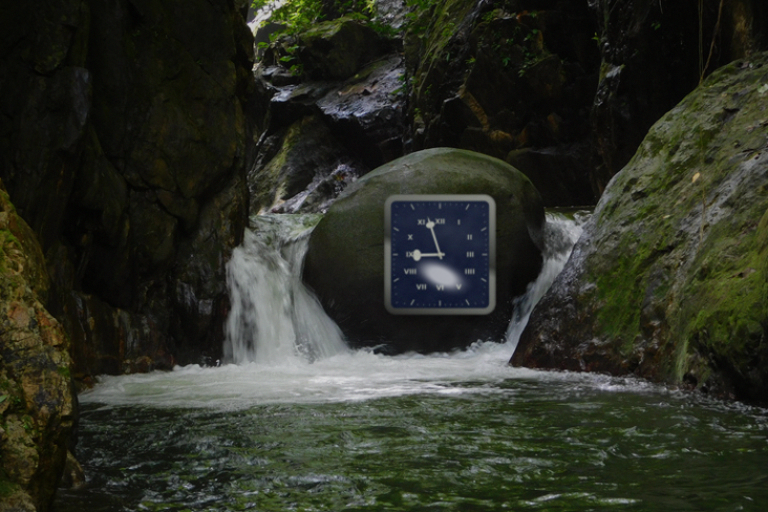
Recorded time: 8:57
